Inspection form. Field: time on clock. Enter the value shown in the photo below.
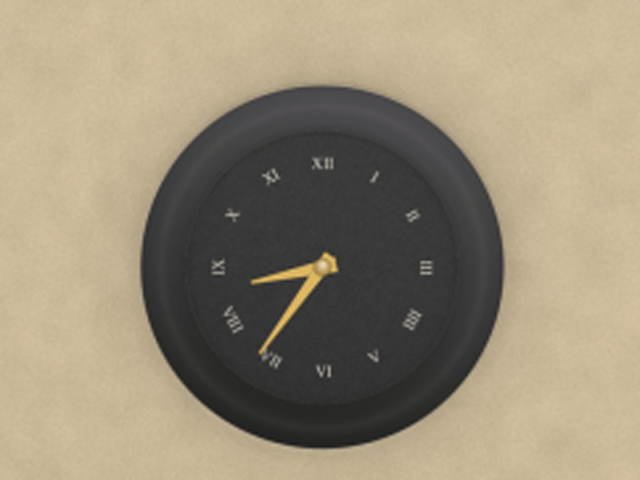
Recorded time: 8:36
